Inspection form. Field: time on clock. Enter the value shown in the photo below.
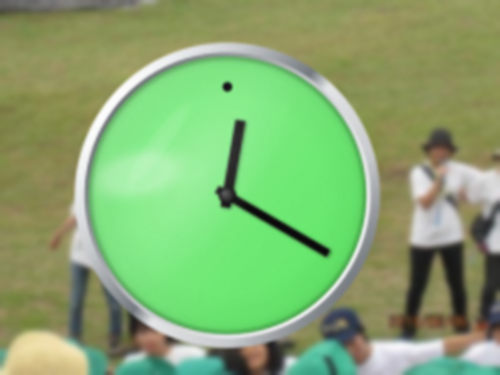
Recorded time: 12:20
